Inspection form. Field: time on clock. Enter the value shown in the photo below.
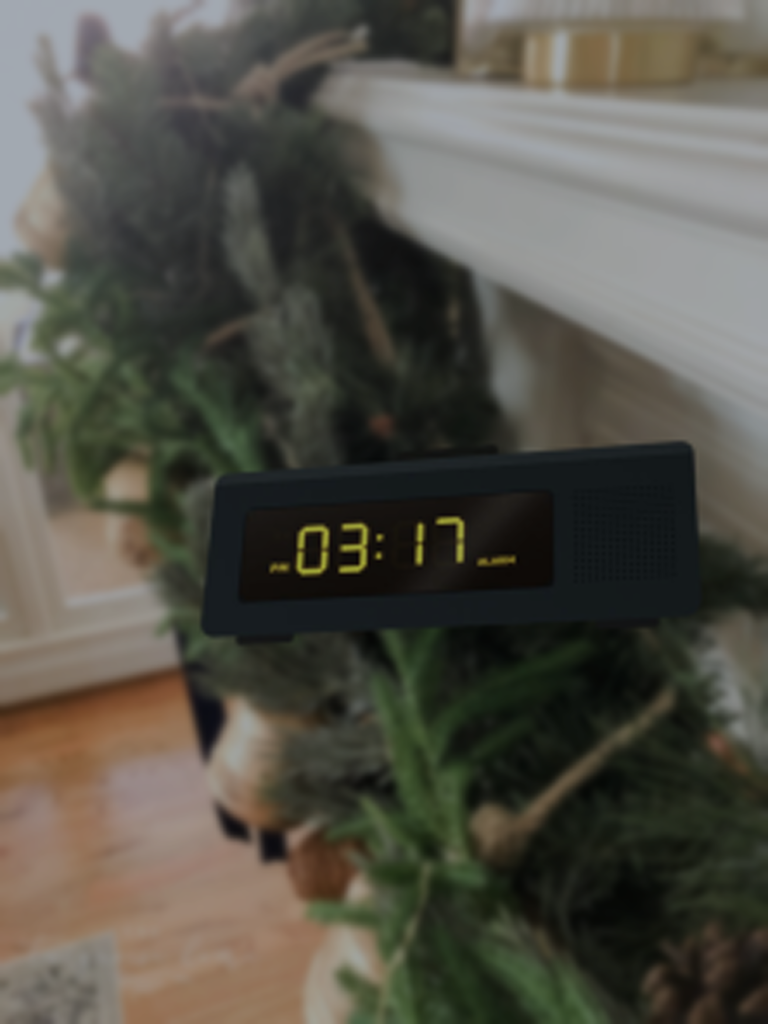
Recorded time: 3:17
